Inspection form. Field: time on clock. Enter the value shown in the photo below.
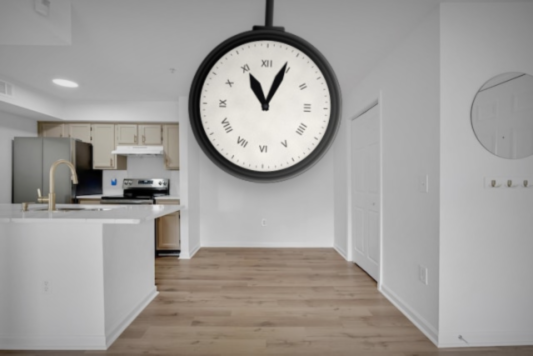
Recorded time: 11:04
